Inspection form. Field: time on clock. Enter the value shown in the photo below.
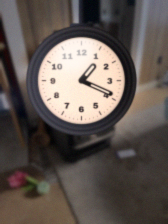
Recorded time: 1:19
